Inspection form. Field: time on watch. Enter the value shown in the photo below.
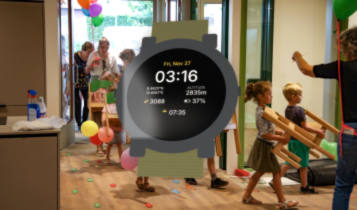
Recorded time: 3:16
